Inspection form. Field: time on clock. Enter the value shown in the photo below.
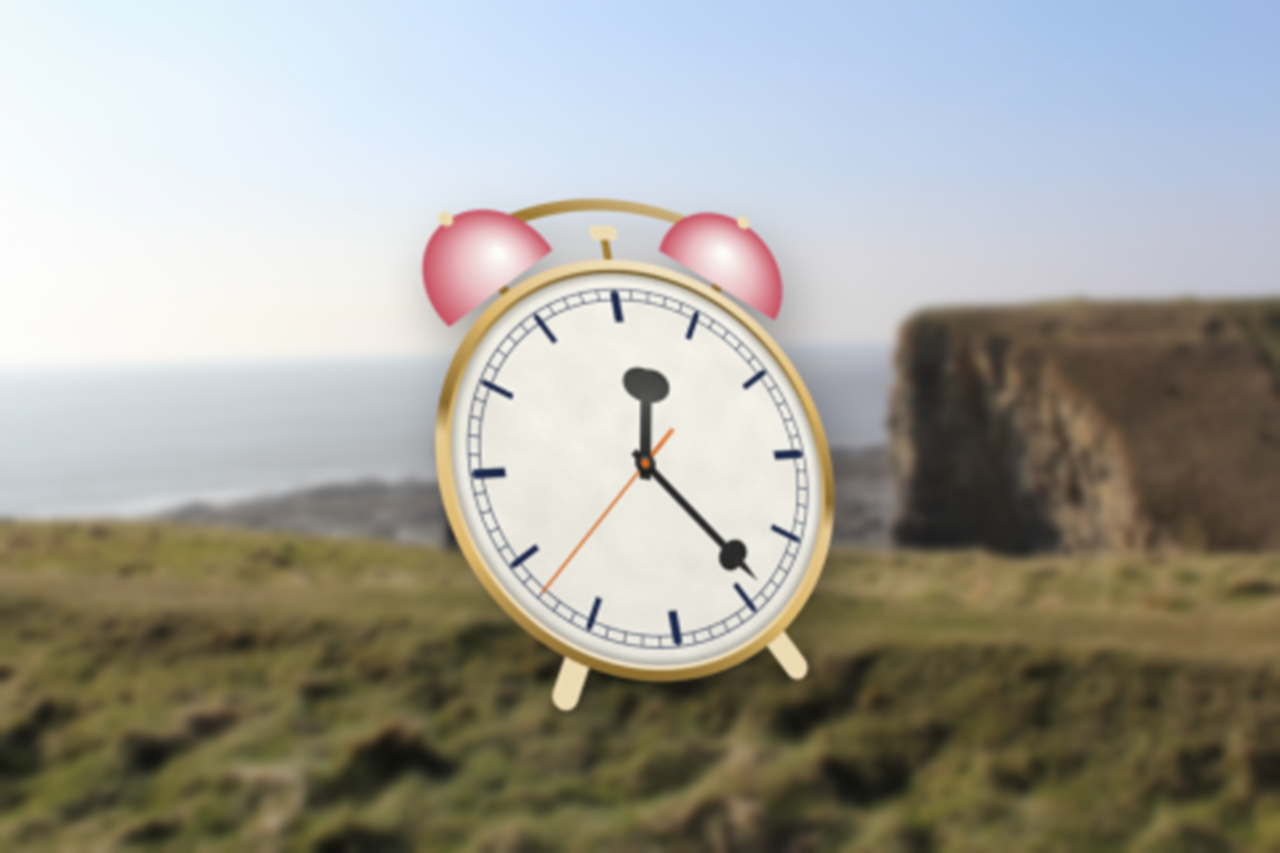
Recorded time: 12:23:38
